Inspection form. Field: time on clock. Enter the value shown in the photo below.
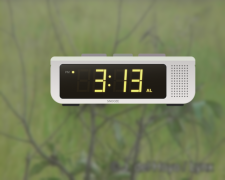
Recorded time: 3:13
